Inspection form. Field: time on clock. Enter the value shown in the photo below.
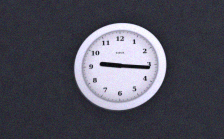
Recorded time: 9:16
